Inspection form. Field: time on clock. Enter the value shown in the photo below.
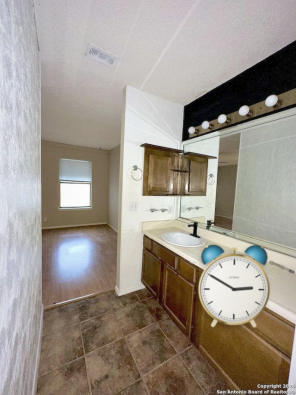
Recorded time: 2:50
